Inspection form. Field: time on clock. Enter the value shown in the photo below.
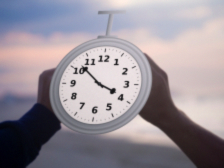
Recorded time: 3:52
